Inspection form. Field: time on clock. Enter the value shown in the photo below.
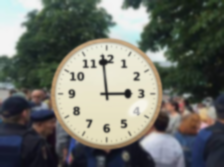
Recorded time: 2:59
